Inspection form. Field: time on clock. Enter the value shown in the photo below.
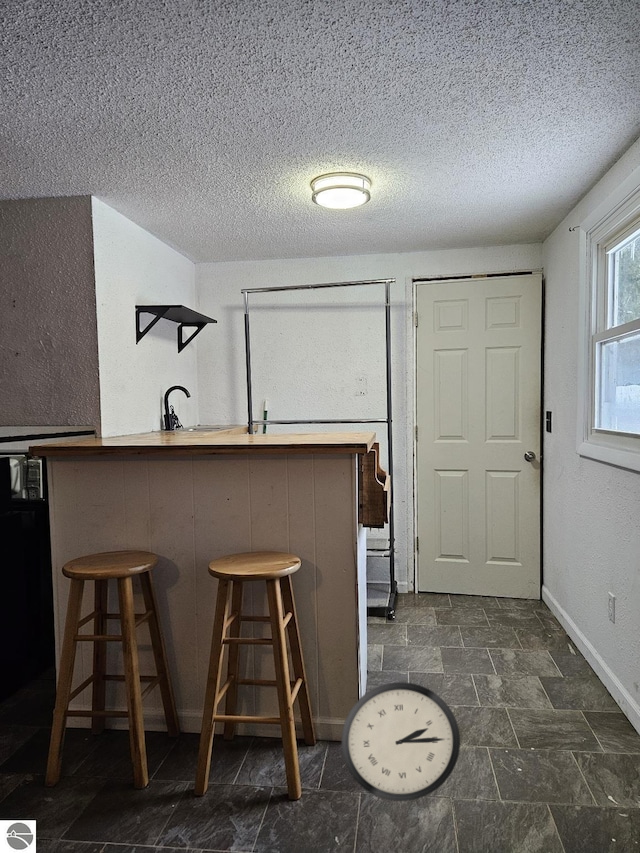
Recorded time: 2:15
